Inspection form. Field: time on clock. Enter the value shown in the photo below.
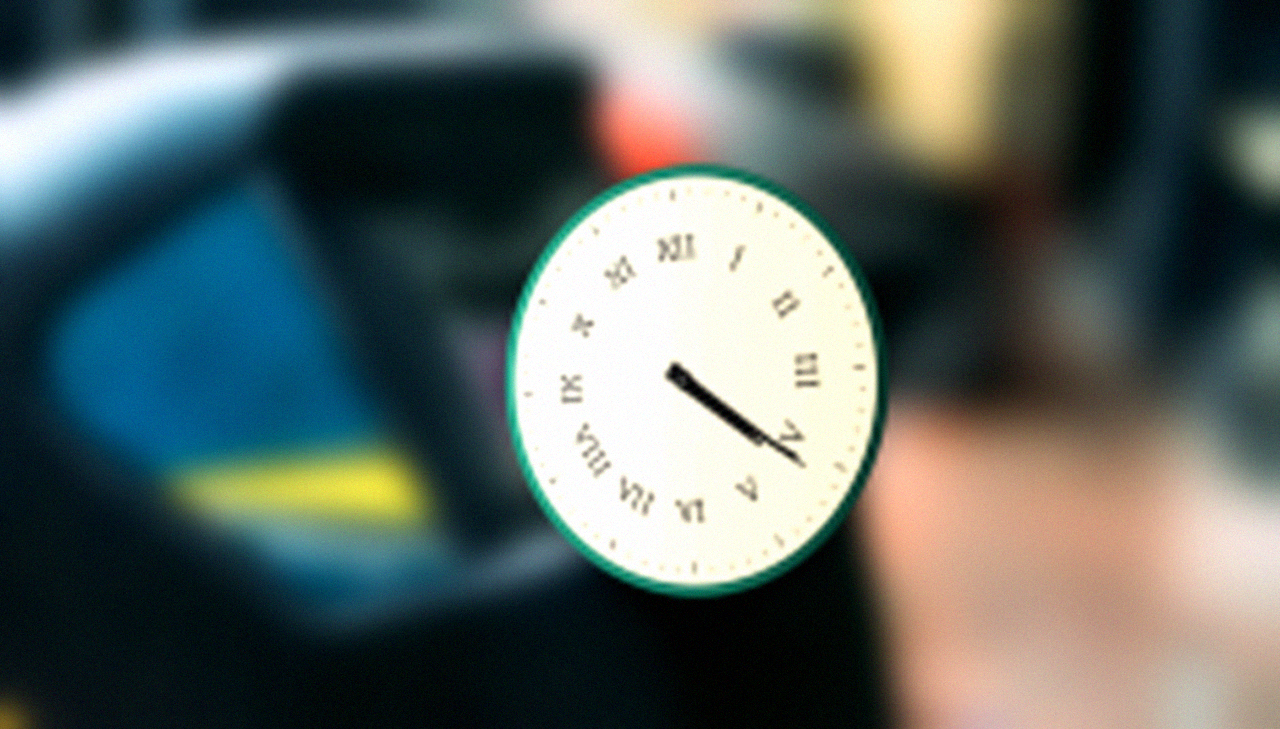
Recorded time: 4:21
